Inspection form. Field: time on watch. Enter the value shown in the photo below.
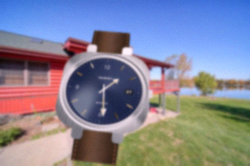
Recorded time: 1:29
